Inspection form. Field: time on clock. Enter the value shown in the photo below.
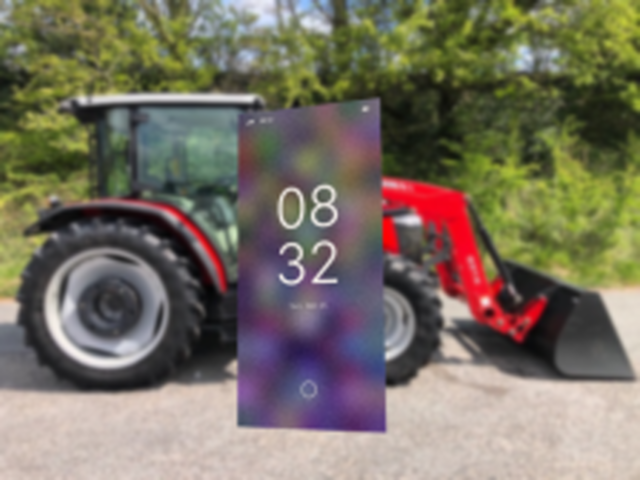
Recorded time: 8:32
